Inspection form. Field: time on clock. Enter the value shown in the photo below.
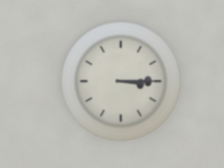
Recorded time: 3:15
